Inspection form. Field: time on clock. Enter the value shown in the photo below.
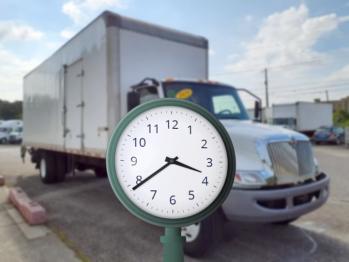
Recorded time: 3:39
